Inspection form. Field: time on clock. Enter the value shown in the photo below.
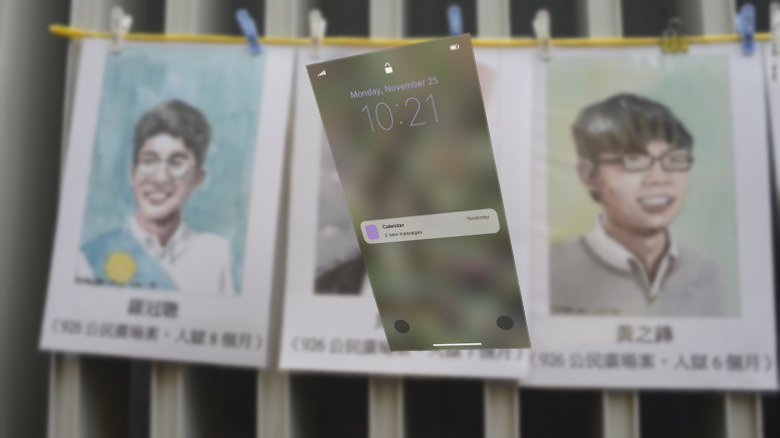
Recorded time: 10:21
